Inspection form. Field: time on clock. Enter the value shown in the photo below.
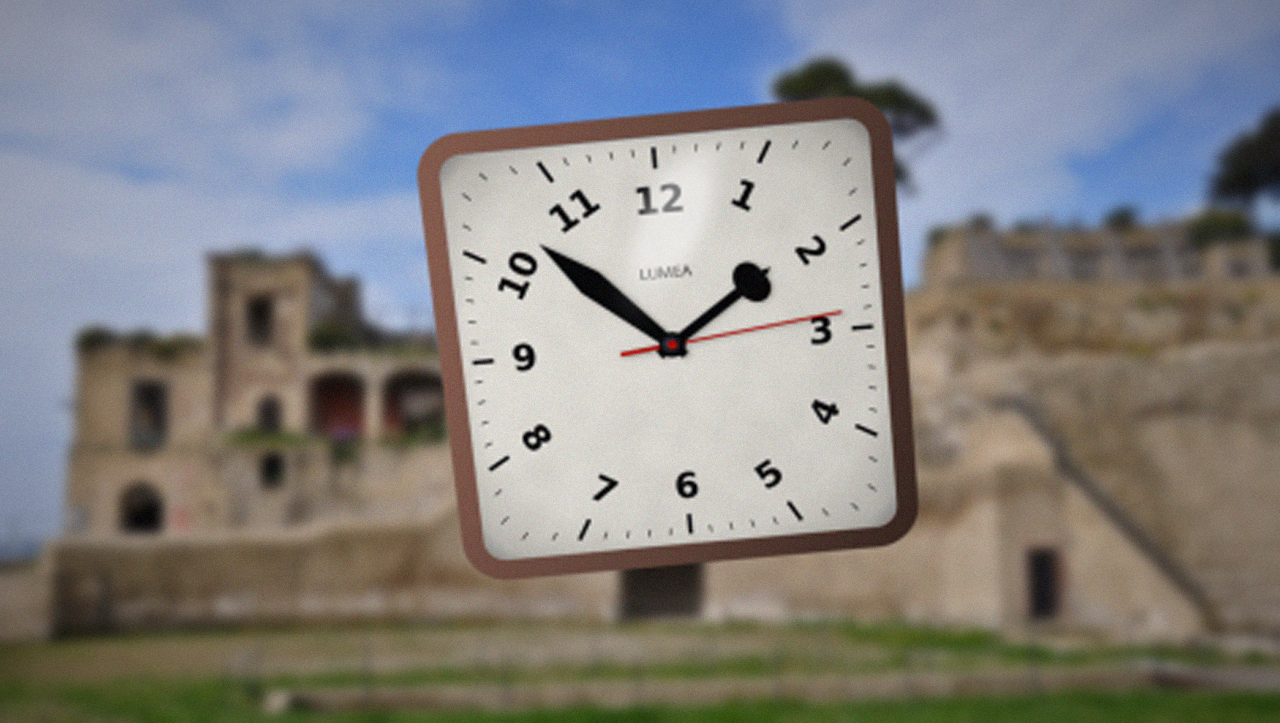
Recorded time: 1:52:14
